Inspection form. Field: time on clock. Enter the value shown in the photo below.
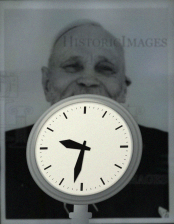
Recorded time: 9:32
